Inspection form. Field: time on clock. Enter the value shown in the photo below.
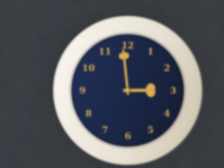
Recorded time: 2:59
